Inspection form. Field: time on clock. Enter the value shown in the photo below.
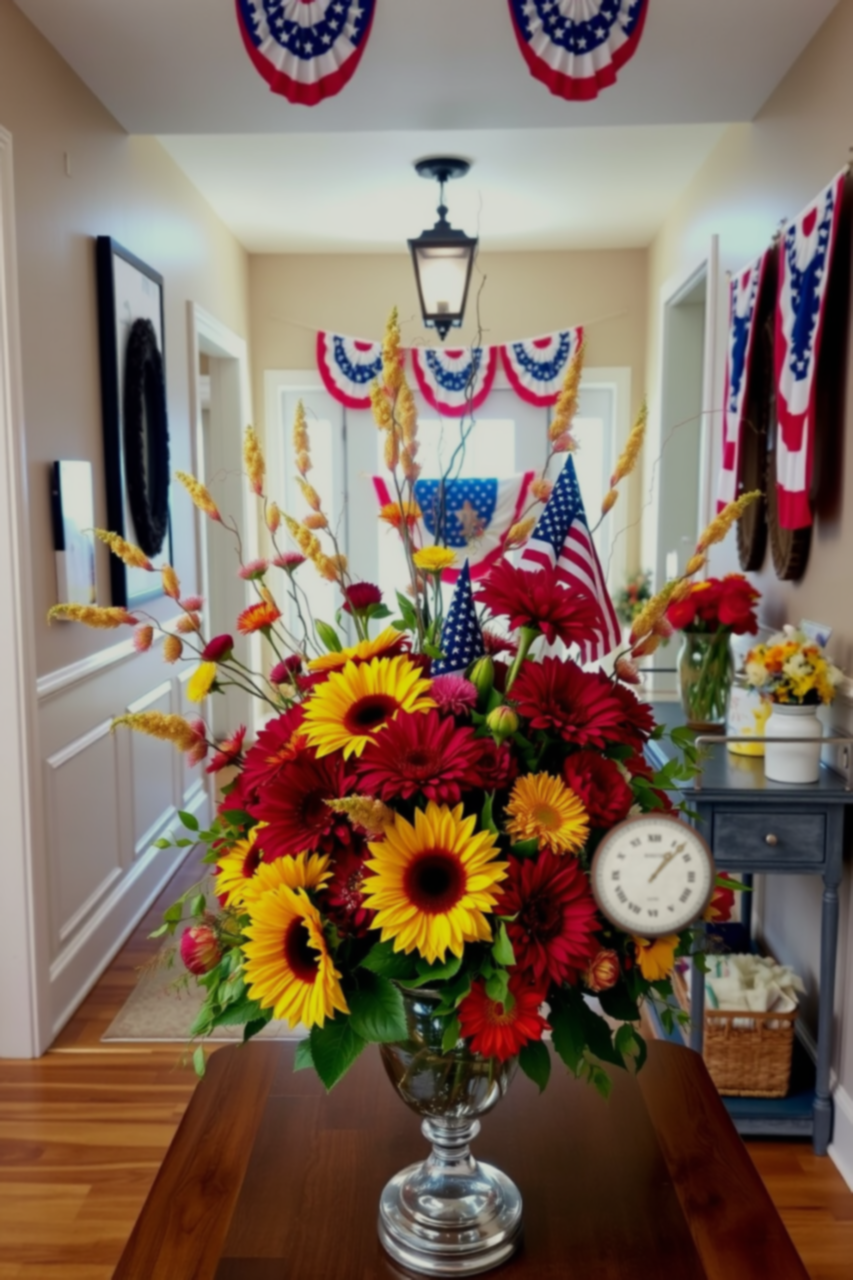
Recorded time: 1:07
